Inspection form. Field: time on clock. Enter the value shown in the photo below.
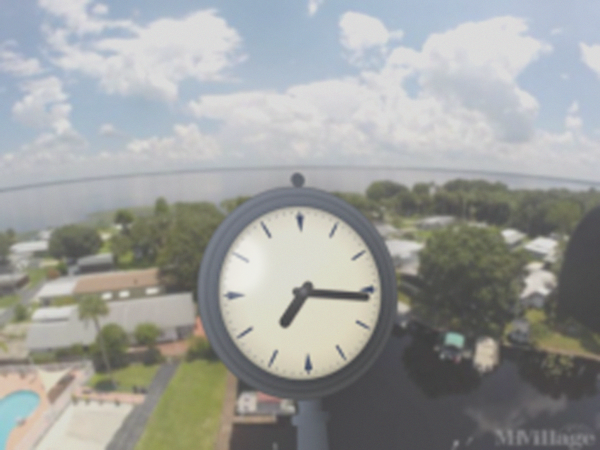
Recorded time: 7:16
